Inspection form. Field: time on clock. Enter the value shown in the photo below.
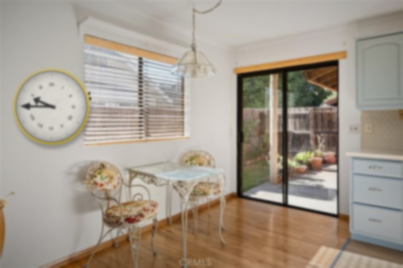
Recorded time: 9:45
